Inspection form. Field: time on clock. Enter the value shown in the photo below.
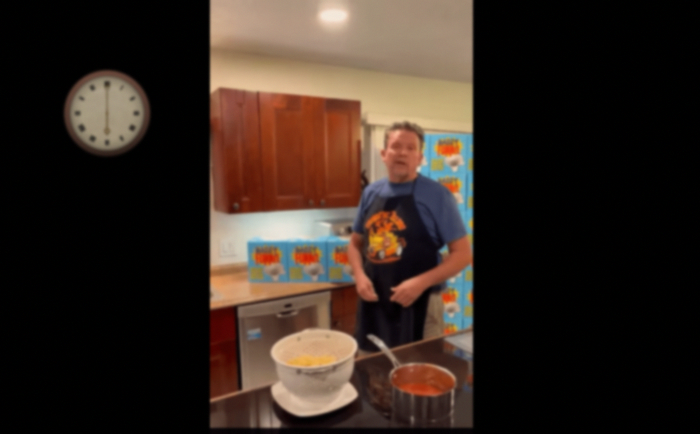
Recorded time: 6:00
